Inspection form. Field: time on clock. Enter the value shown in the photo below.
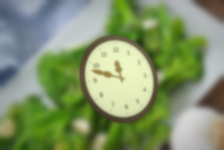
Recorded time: 11:48
